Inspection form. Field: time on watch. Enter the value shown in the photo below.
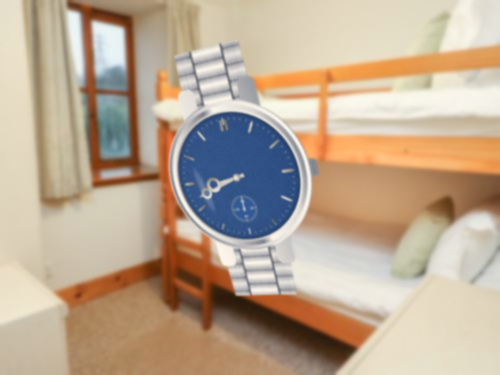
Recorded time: 8:42
